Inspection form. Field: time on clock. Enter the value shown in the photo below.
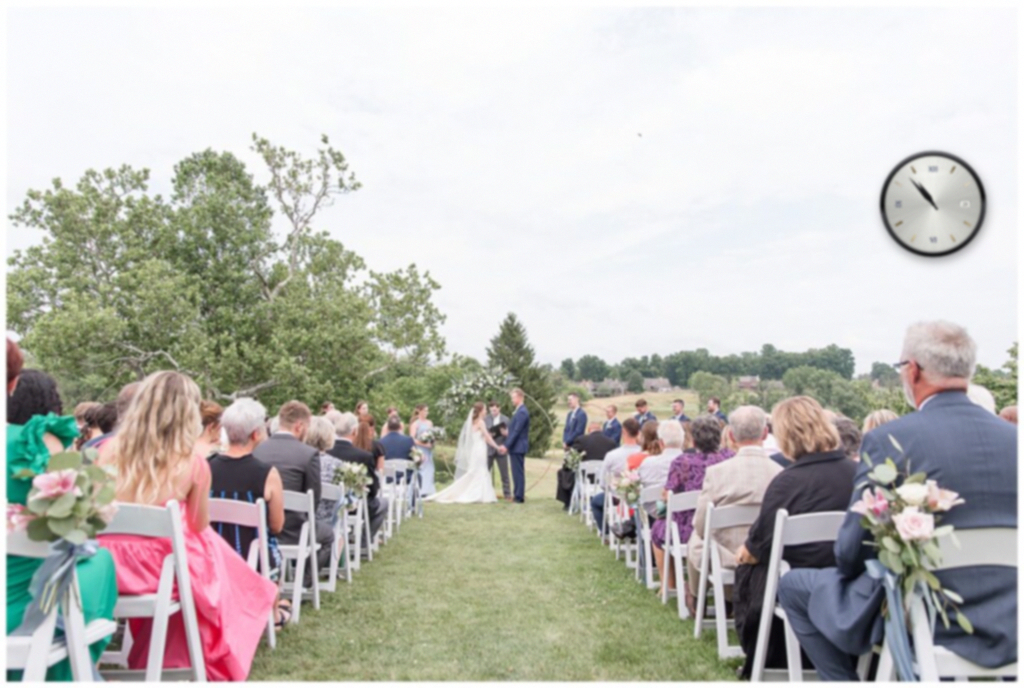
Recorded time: 10:53
